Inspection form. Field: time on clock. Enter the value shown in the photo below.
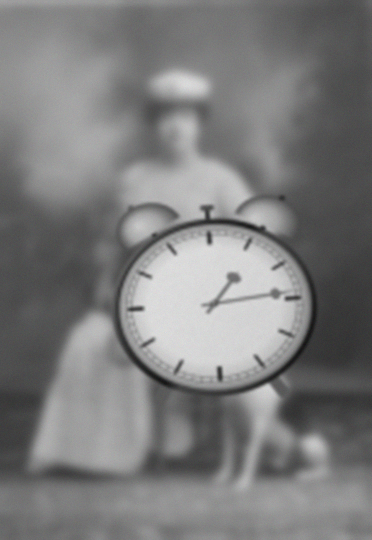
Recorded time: 1:14
